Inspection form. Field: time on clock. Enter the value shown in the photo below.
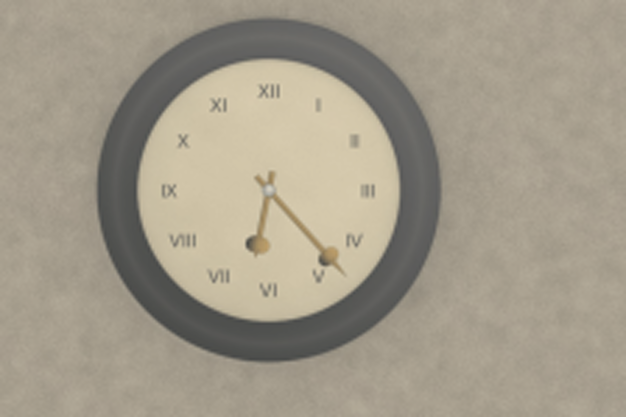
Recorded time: 6:23
